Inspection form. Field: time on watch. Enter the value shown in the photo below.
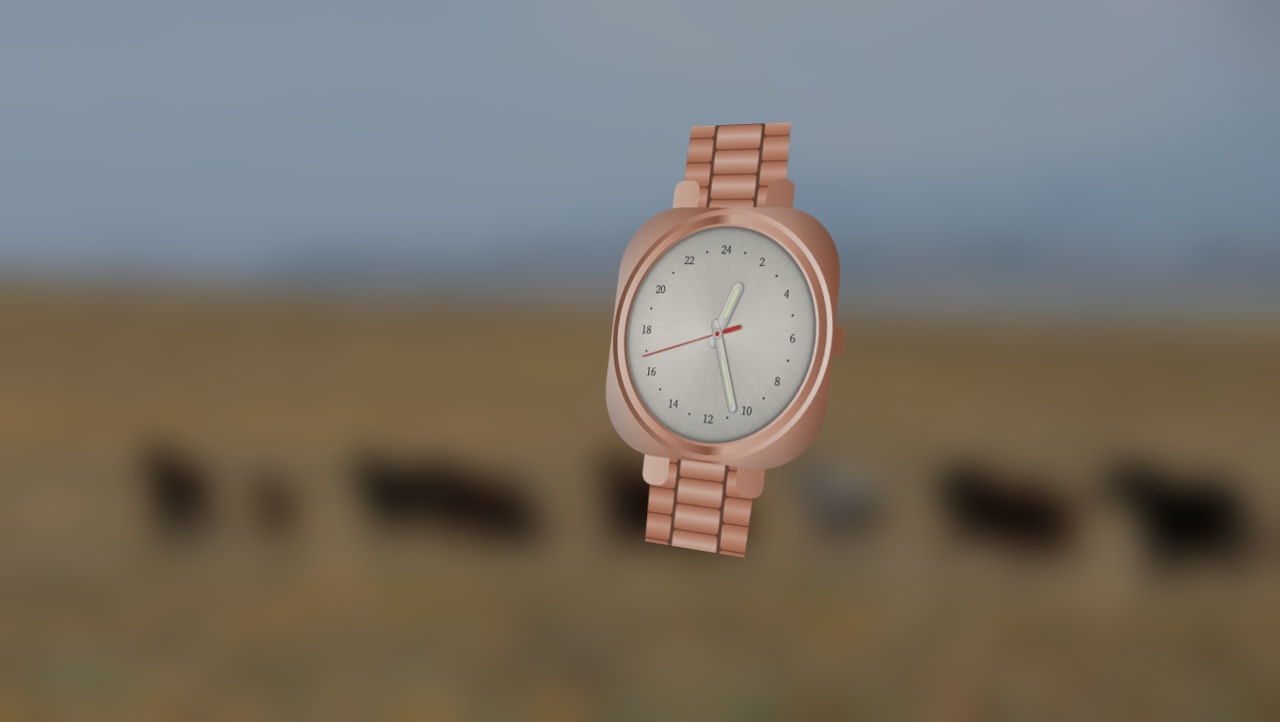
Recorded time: 1:26:42
